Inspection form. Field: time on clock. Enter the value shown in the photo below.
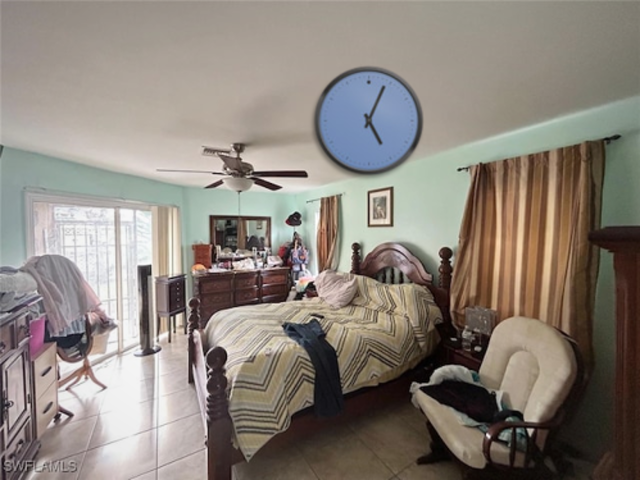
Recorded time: 5:04
